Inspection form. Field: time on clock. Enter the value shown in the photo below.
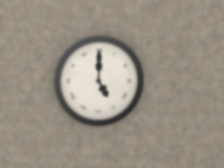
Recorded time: 5:00
